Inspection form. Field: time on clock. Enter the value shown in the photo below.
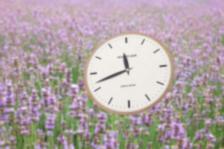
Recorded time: 11:42
